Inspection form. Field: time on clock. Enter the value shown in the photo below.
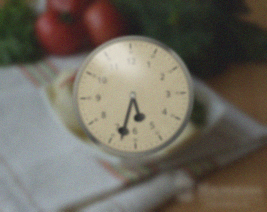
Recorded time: 5:33
